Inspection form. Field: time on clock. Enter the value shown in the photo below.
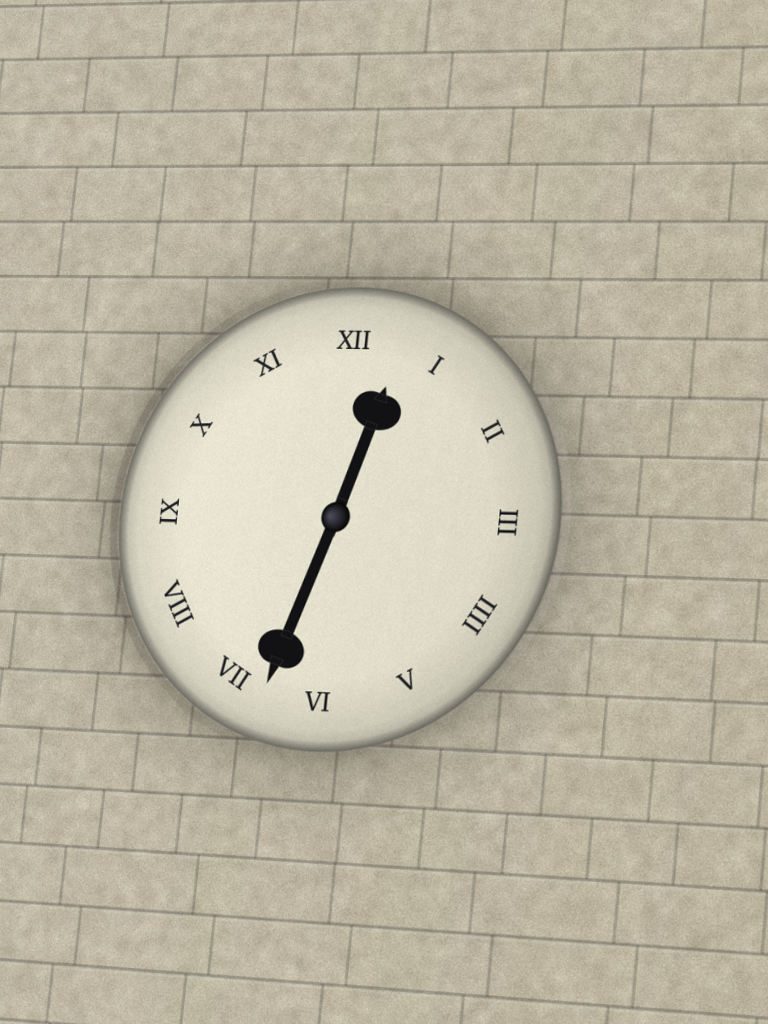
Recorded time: 12:33
